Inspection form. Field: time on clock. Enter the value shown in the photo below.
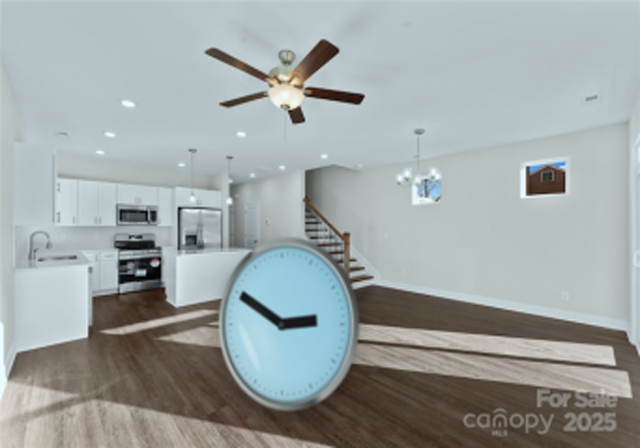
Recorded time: 2:50
